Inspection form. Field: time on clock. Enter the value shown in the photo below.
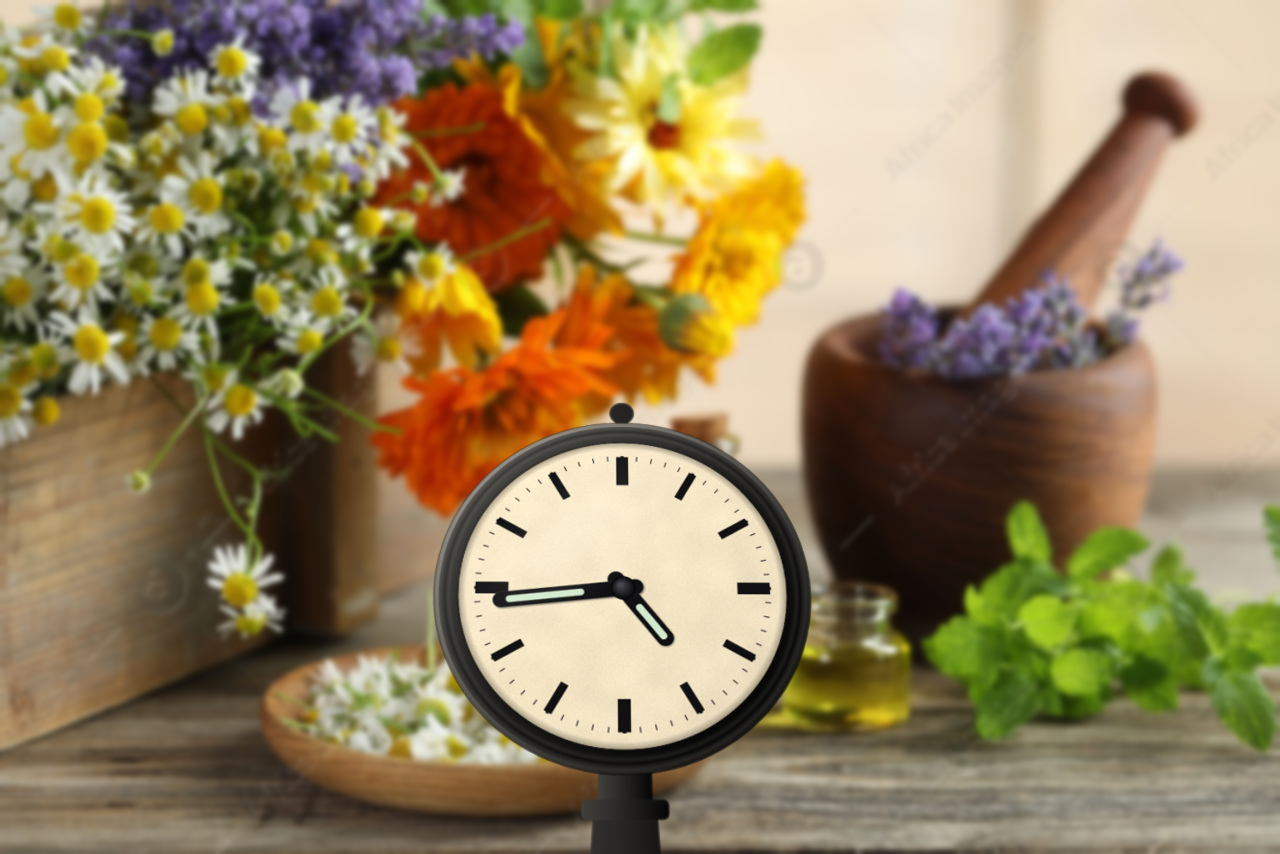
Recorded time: 4:44
